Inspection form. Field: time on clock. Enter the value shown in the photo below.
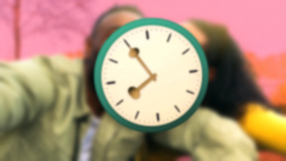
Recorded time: 7:55
